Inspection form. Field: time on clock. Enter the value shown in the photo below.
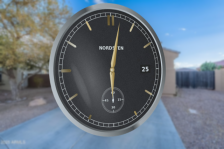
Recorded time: 6:02
